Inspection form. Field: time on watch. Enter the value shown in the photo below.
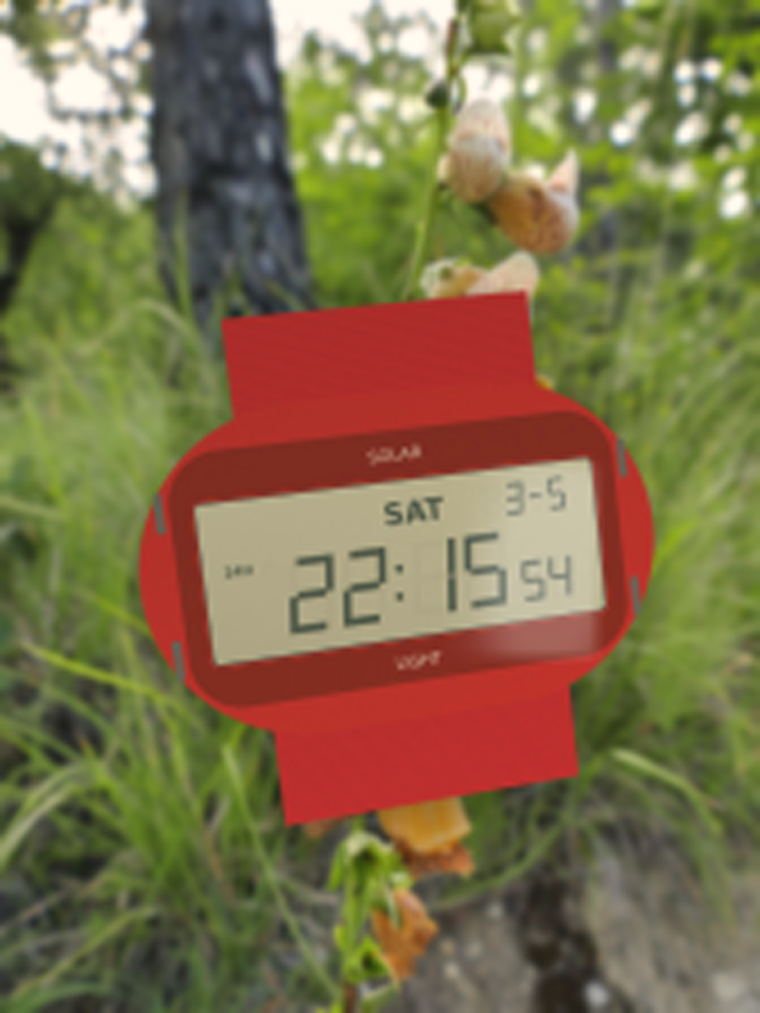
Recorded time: 22:15:54
